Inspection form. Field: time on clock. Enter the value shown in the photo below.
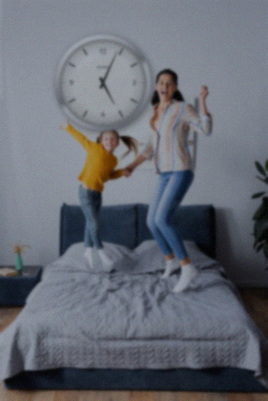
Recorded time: 5:04
